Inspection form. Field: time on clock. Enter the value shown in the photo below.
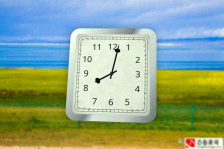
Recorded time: 8:02
